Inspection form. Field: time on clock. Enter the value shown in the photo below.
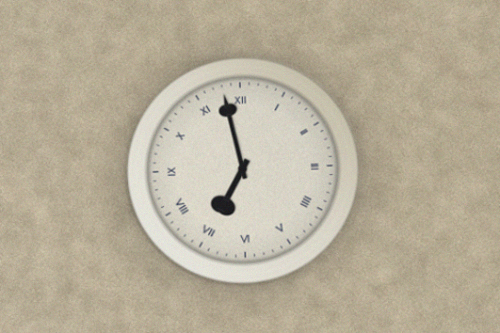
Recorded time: 6:58
